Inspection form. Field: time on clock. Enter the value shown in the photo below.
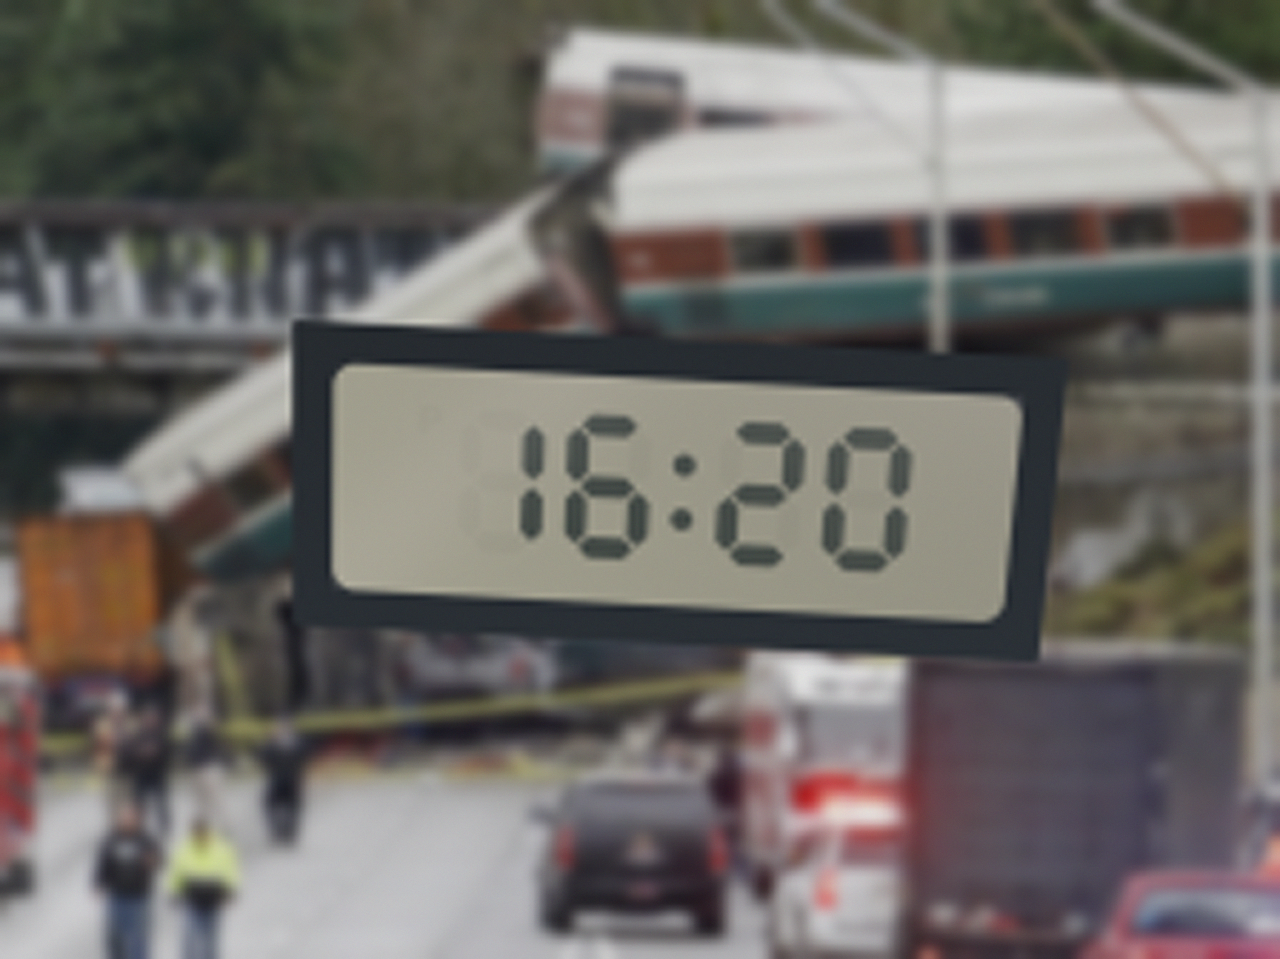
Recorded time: 16:20
